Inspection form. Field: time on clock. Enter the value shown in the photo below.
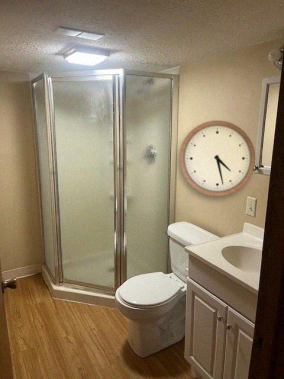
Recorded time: 4:28
